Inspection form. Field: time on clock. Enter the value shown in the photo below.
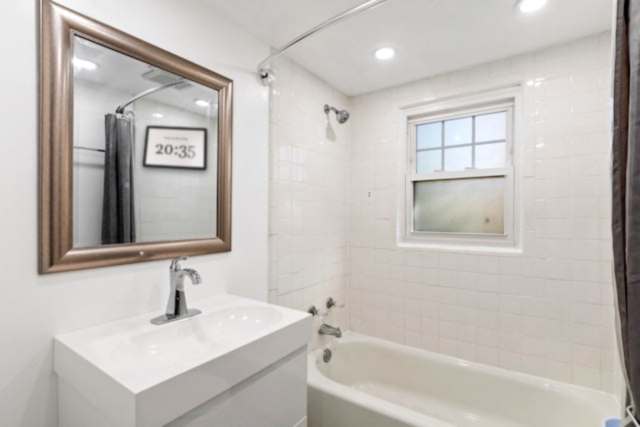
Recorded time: 20:35
